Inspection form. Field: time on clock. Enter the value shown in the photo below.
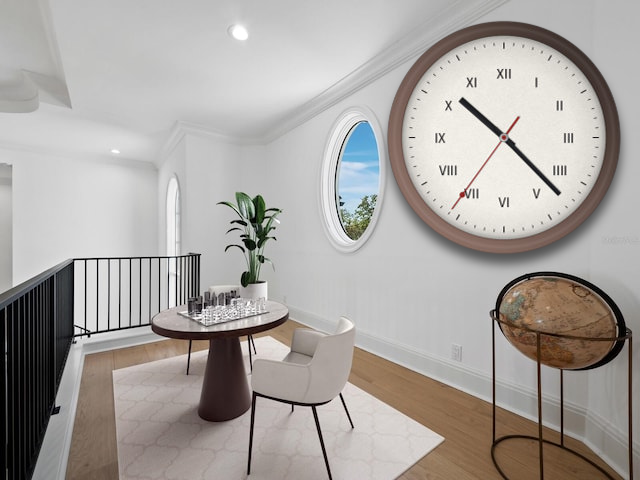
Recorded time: 10:22:36
